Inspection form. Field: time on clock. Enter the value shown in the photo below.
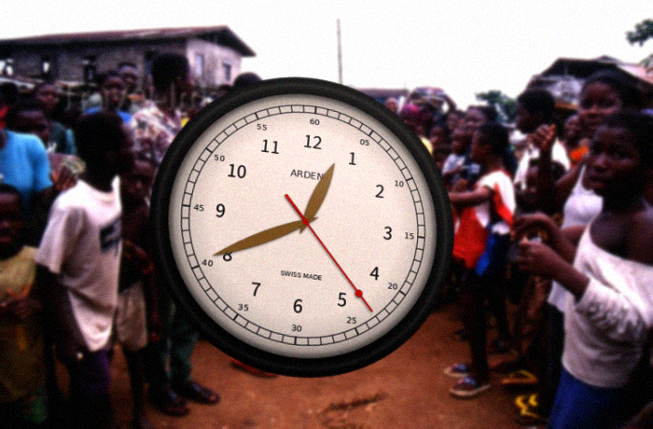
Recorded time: 12:40:23
